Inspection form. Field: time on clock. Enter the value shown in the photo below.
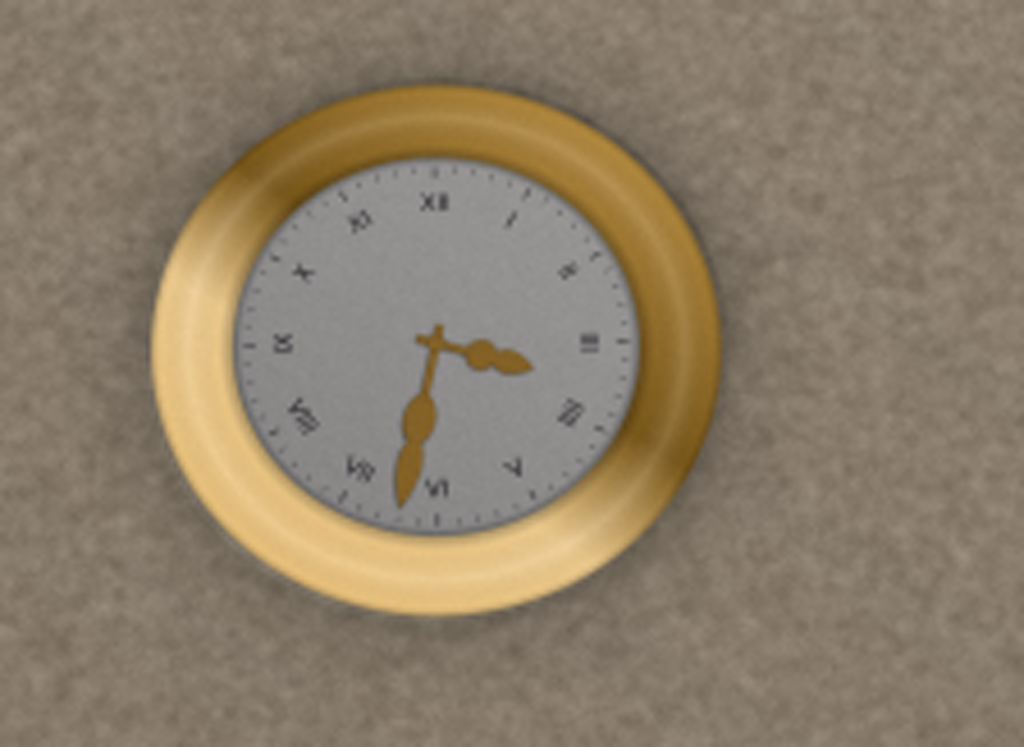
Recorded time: 3:32
